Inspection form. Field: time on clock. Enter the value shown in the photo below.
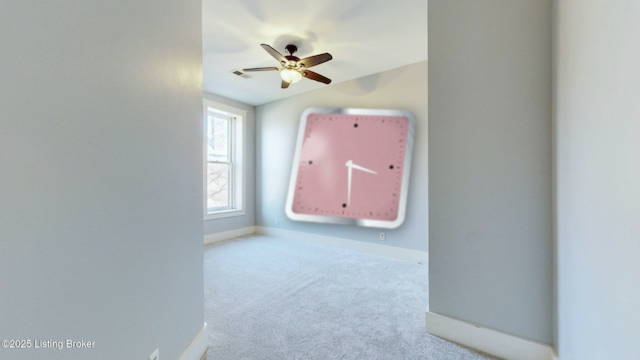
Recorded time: 3:29
